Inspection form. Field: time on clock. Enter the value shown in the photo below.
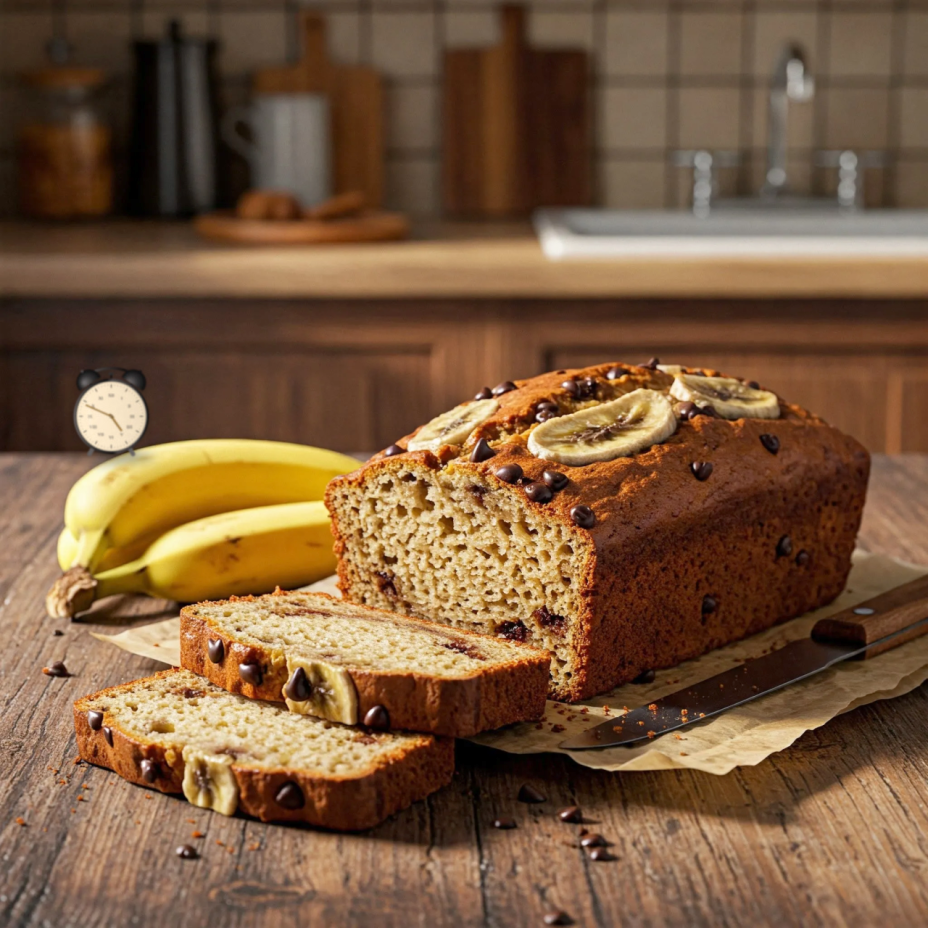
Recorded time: 4:49
